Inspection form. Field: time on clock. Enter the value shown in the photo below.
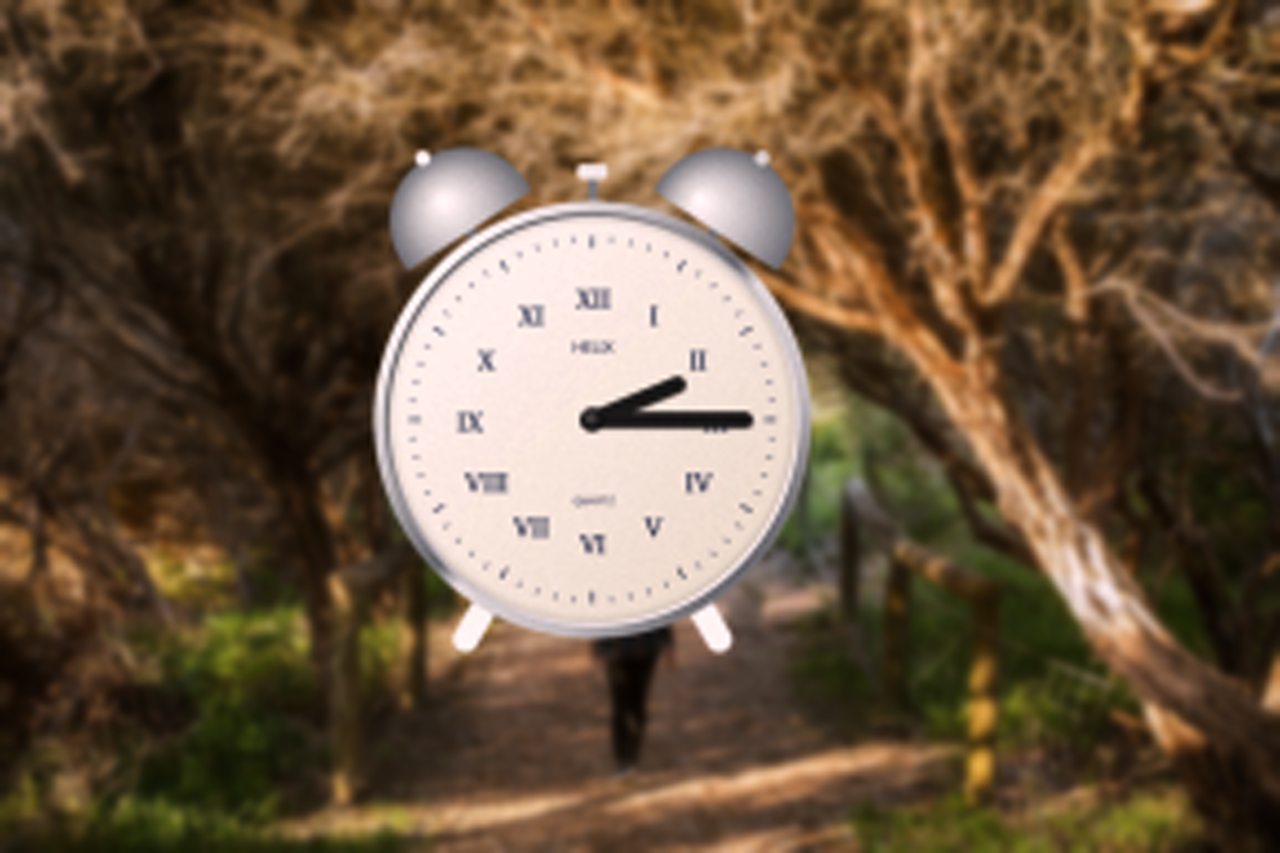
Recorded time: 2:15
